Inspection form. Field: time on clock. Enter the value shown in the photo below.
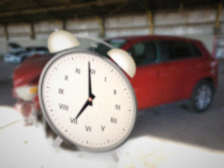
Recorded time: 6:59
